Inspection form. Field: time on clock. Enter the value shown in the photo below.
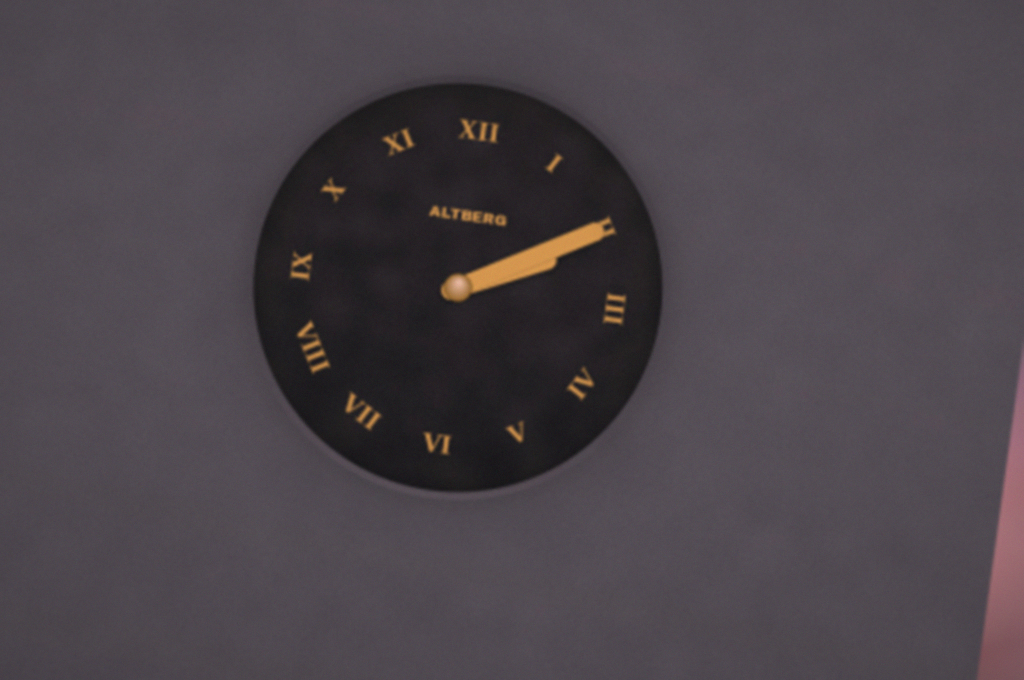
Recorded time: 2:10
